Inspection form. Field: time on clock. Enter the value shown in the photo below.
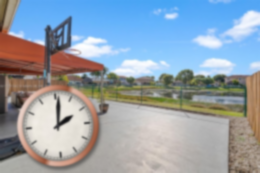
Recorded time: 2:01
